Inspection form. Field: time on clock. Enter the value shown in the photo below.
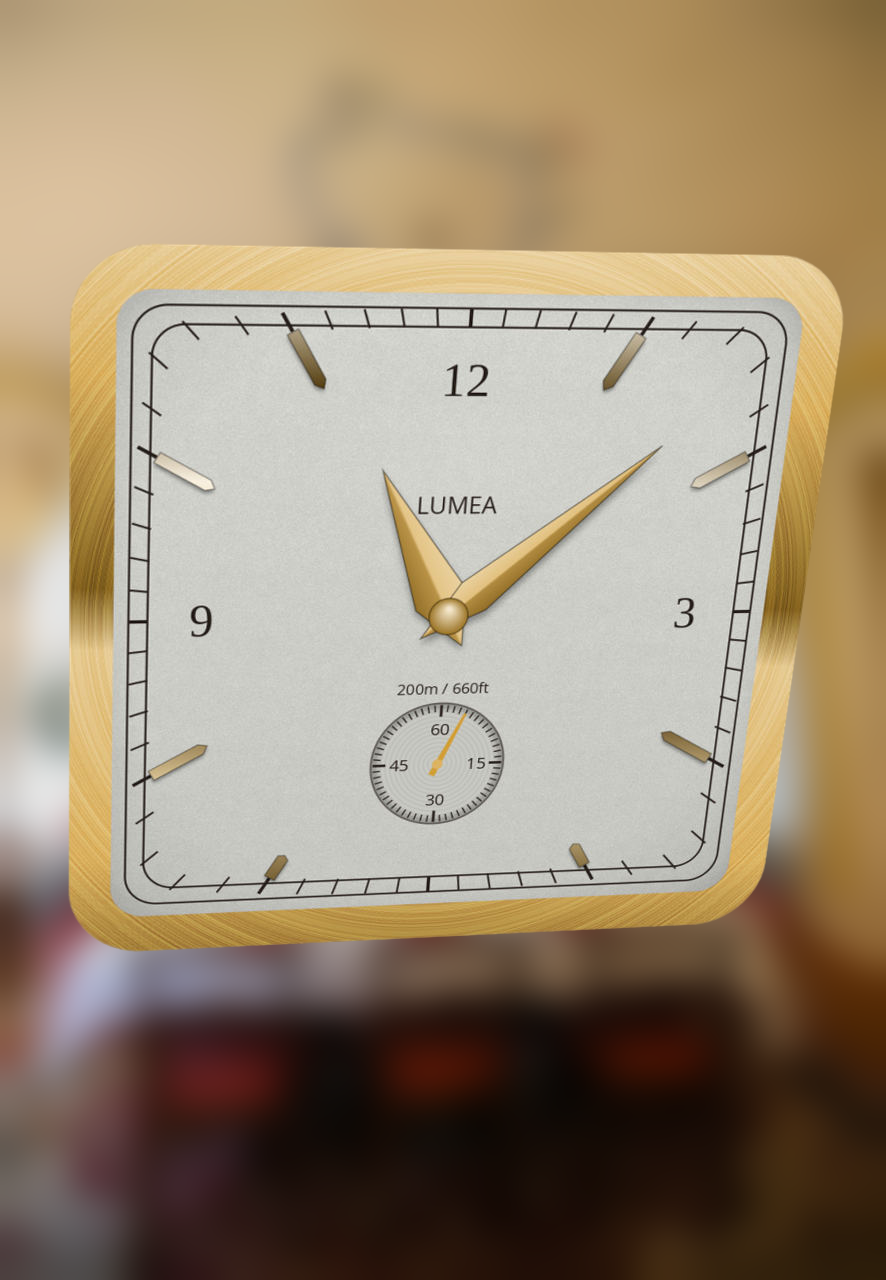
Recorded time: 11:08:04
